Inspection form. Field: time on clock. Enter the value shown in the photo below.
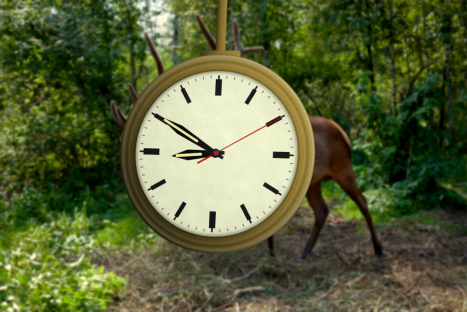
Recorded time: 8:50:10
